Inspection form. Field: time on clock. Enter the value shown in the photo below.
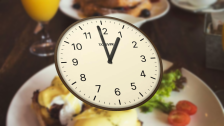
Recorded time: 12:59
